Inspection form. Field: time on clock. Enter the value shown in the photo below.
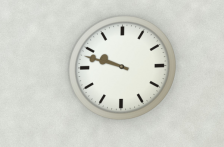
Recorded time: 9:48
